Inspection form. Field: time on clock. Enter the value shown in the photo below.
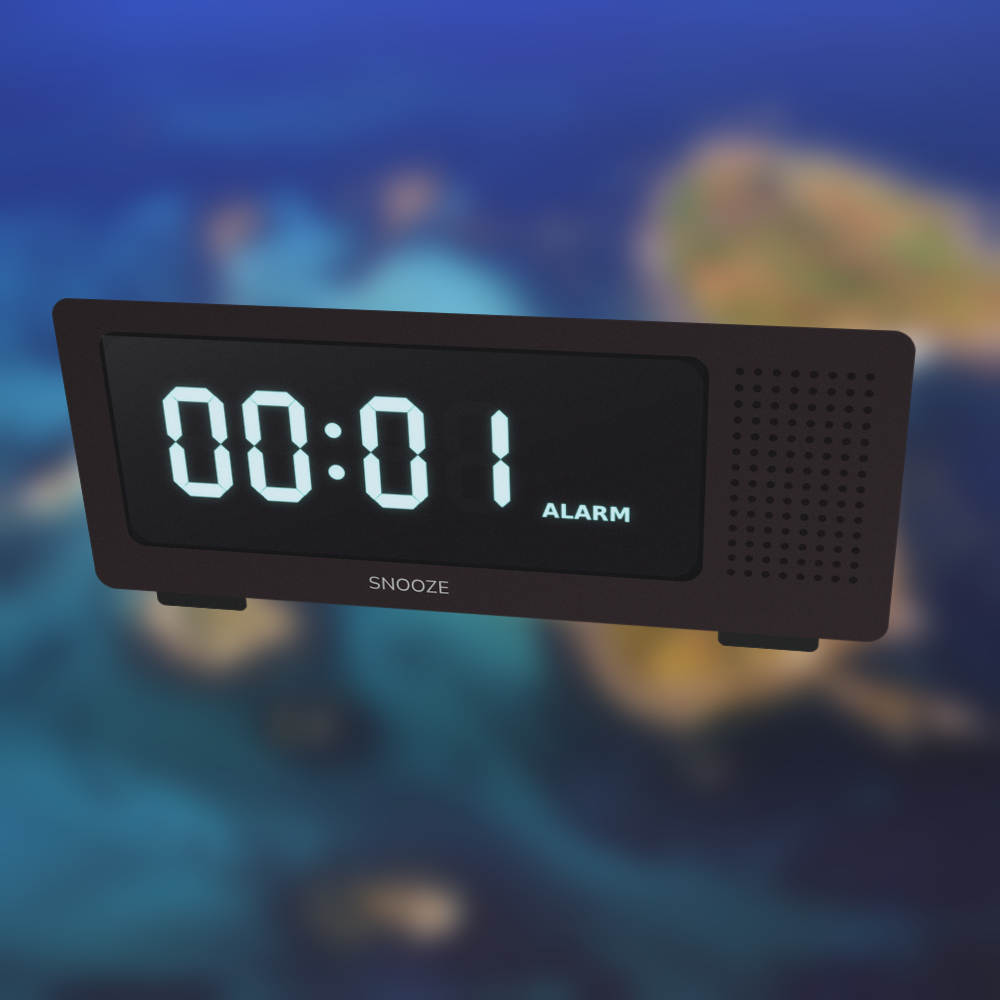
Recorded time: 0:01
